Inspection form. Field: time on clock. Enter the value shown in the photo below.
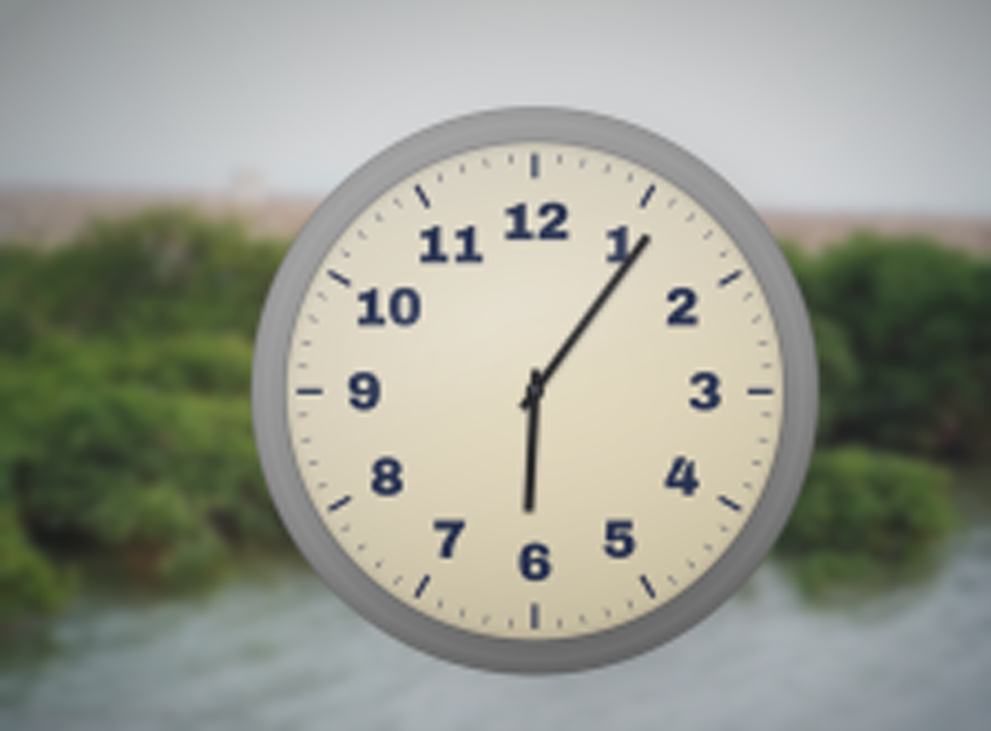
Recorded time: 6:06
